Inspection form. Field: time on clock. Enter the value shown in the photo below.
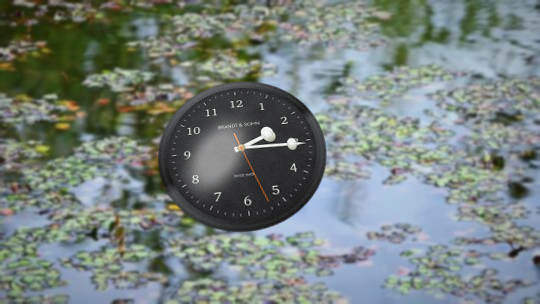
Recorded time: 2:15:27
